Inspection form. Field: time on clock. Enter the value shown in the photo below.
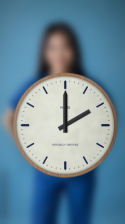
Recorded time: 2:00
